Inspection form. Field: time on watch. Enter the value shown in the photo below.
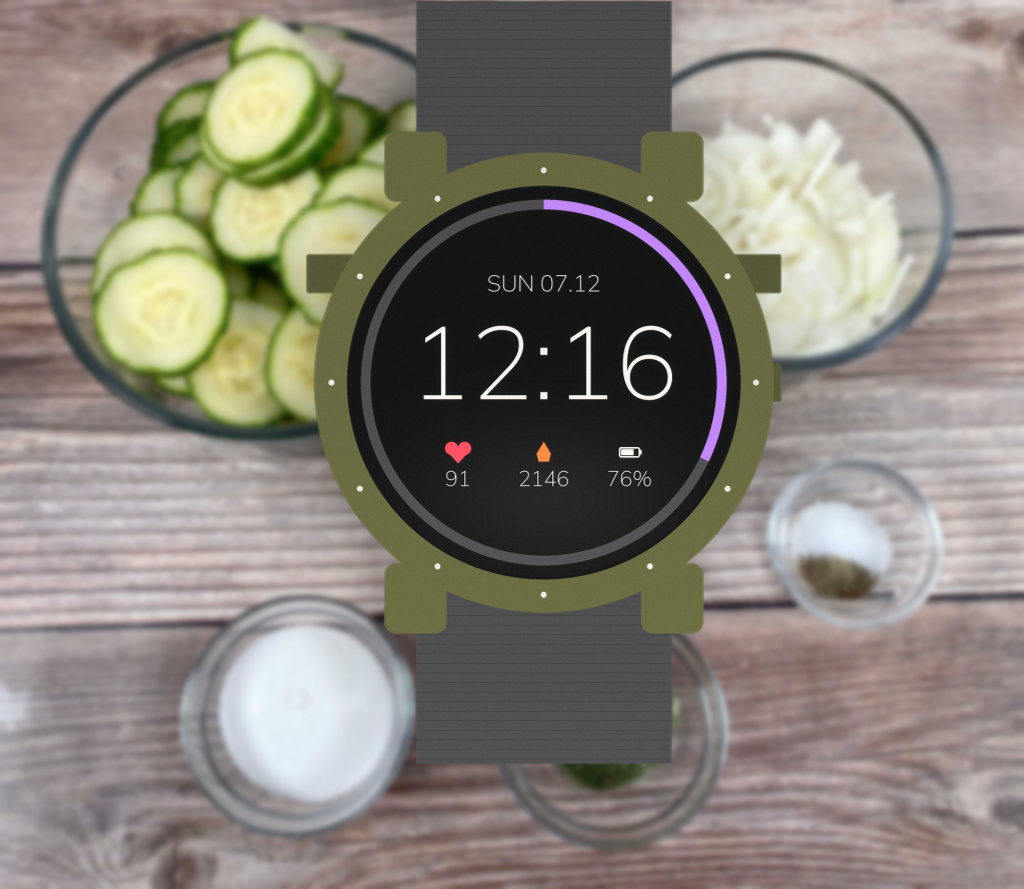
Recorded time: 12:16
